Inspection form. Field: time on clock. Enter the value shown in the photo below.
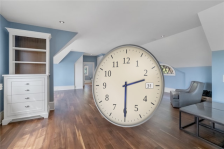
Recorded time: 2:30
